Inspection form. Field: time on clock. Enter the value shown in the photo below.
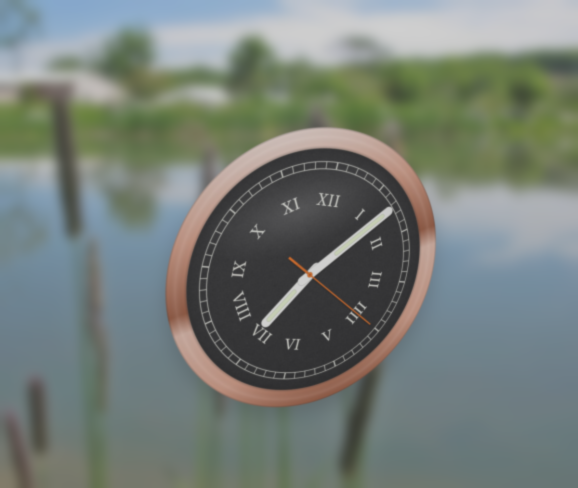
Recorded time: 7:07:20
